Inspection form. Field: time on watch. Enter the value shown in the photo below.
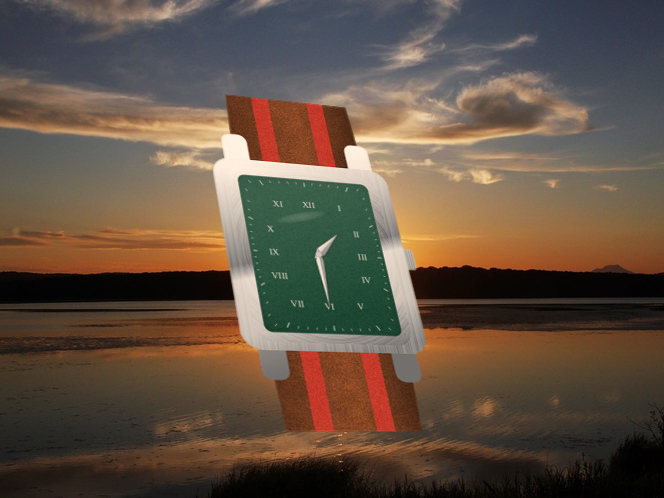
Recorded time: 1:30
